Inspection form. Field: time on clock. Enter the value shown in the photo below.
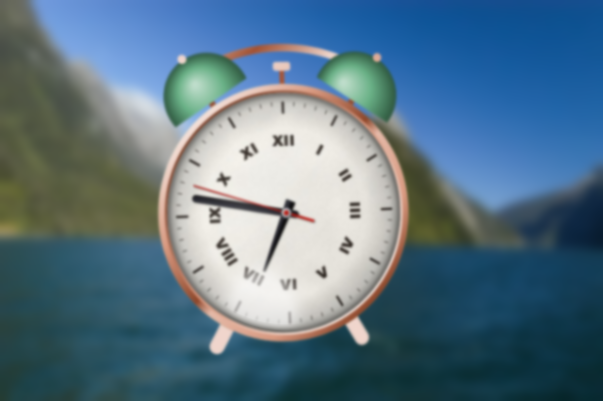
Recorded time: 6:46:48
